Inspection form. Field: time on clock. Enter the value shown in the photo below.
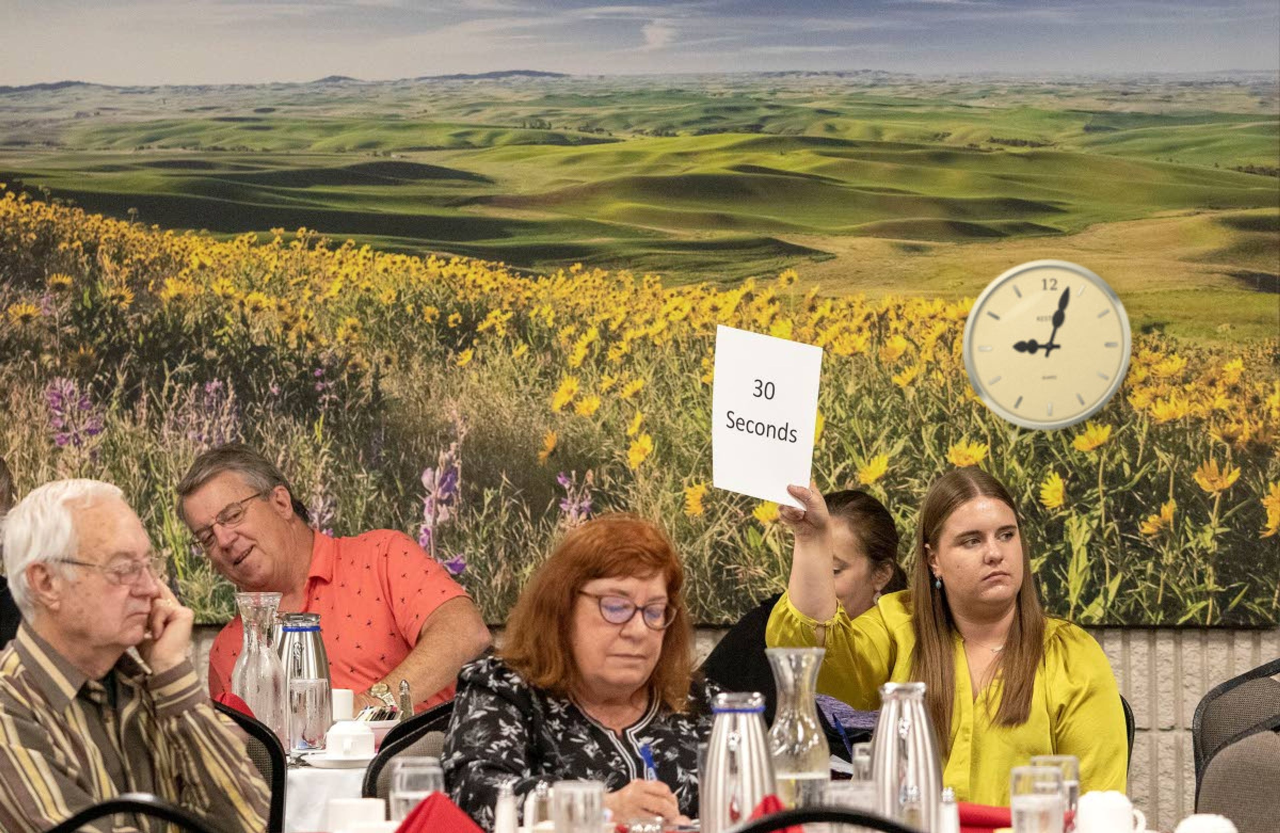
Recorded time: 9:03
